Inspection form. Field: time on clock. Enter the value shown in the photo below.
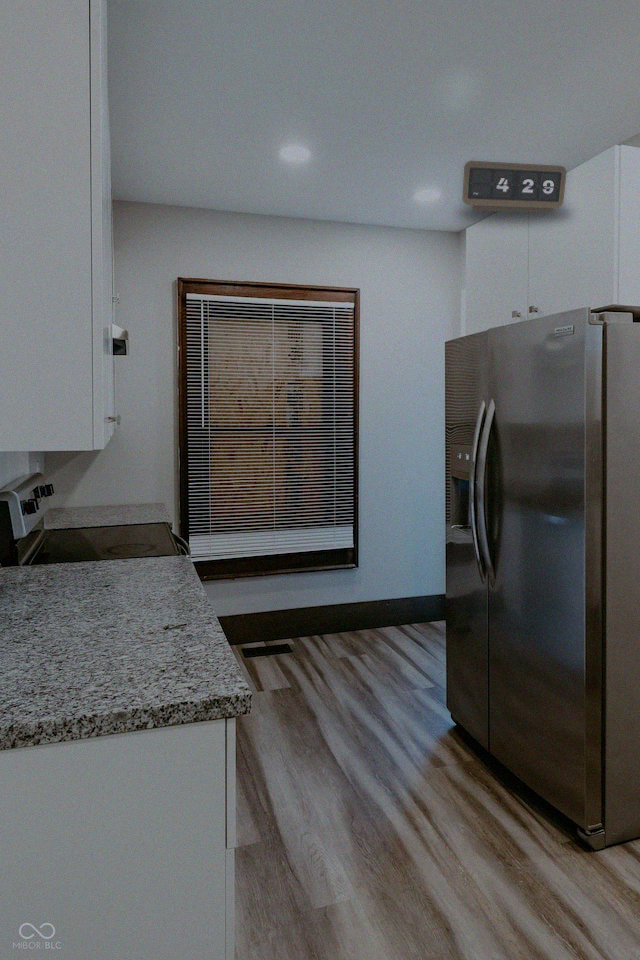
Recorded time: 4:29
